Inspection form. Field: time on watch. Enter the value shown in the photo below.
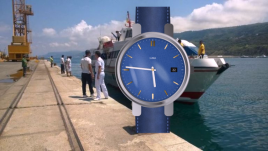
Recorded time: 5:46
